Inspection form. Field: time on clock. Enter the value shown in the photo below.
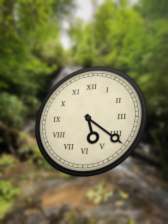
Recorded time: 5:21
